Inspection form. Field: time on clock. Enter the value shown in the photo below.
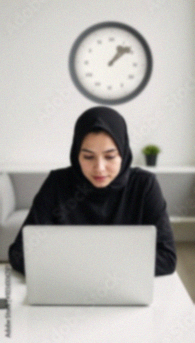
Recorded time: 1:08
